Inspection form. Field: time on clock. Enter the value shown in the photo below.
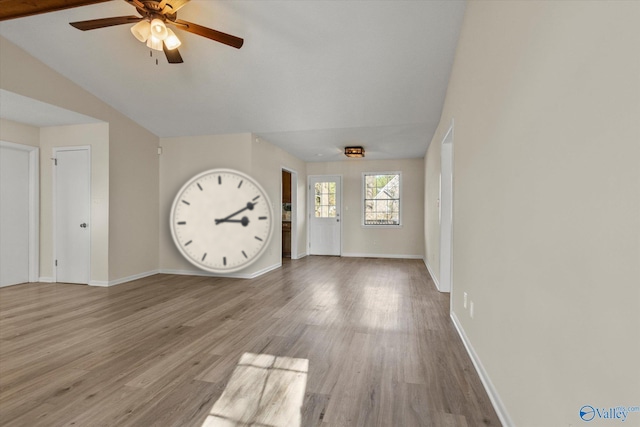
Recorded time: 3:11
